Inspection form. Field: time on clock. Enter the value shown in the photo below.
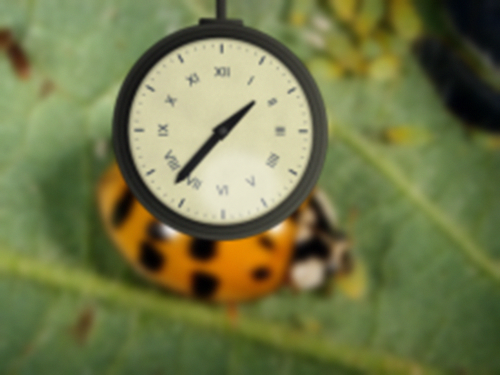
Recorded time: 1:37
